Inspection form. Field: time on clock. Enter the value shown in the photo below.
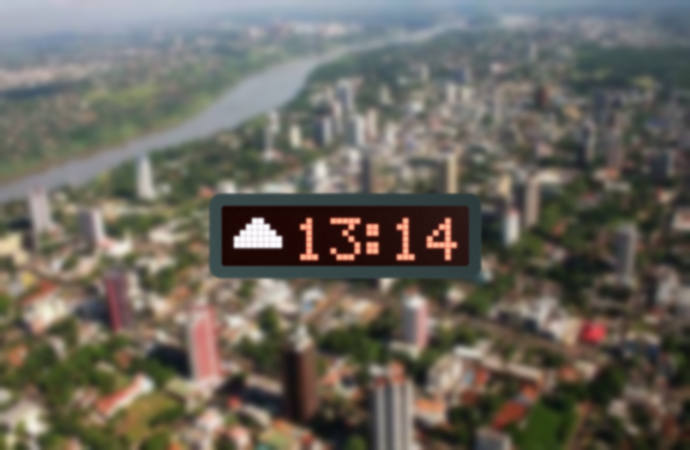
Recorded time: 13:14
